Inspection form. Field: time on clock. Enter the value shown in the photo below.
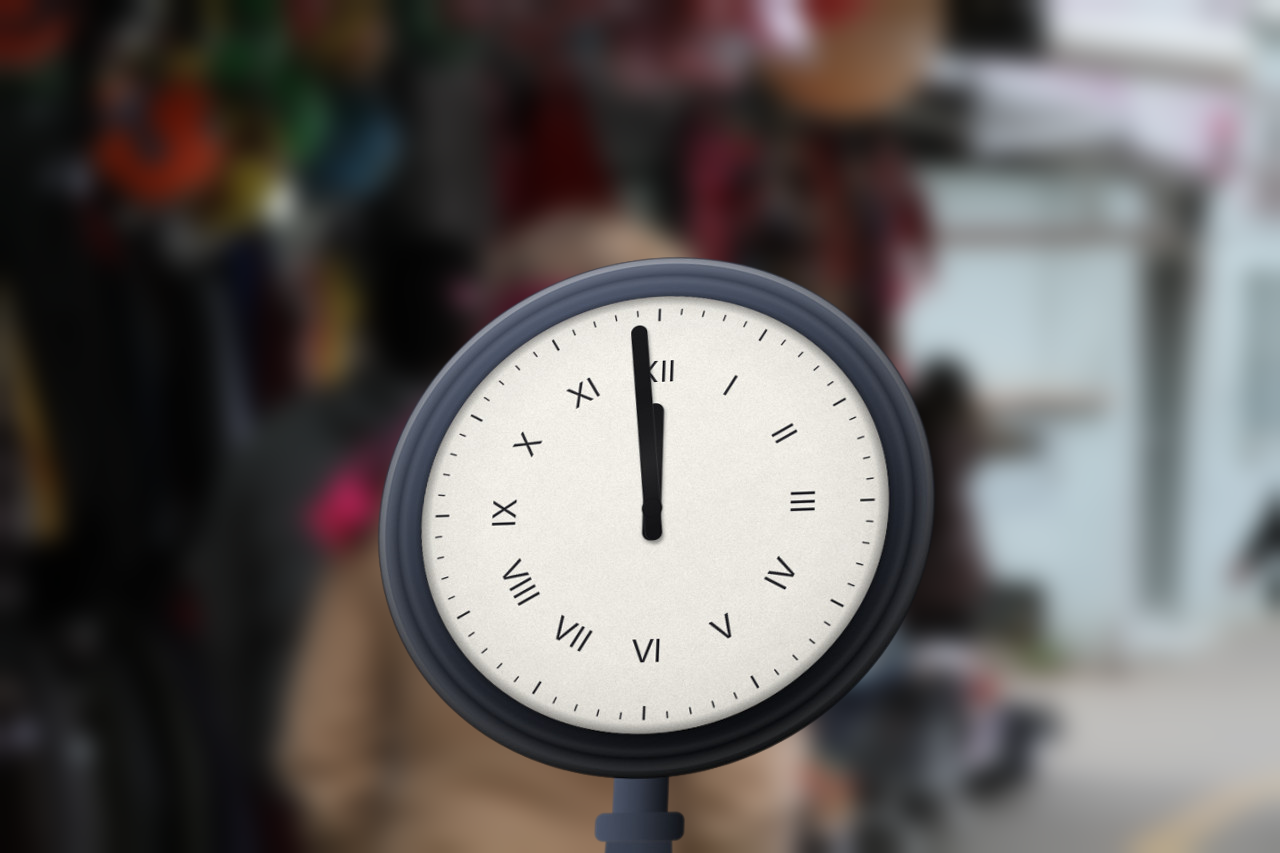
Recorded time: 11:59
